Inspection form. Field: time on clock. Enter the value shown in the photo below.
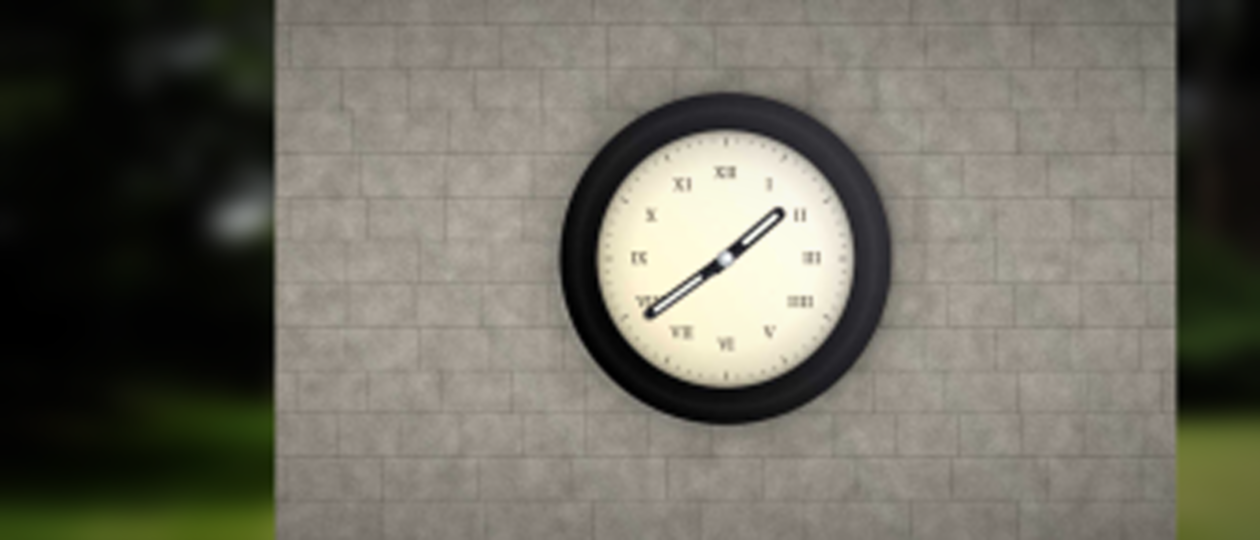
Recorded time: 1:39
